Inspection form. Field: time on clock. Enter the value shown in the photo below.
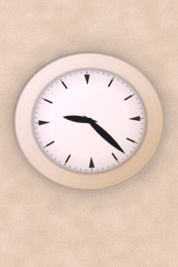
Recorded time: 9:23
